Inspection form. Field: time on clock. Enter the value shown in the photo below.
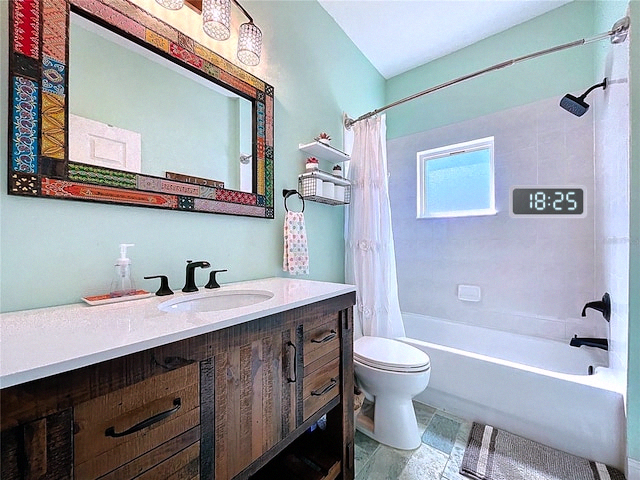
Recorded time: 18:25
